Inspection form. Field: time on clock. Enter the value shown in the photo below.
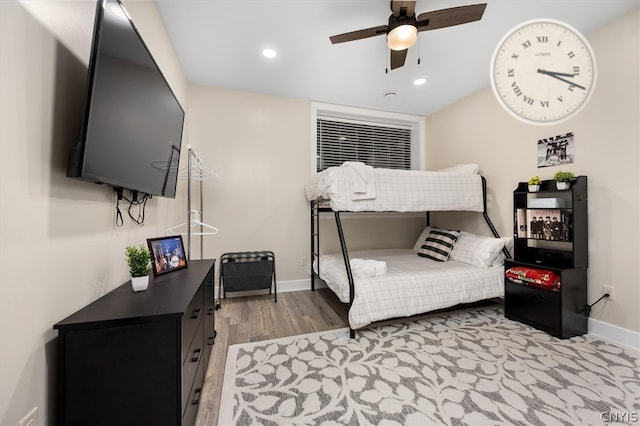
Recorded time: 3:19
